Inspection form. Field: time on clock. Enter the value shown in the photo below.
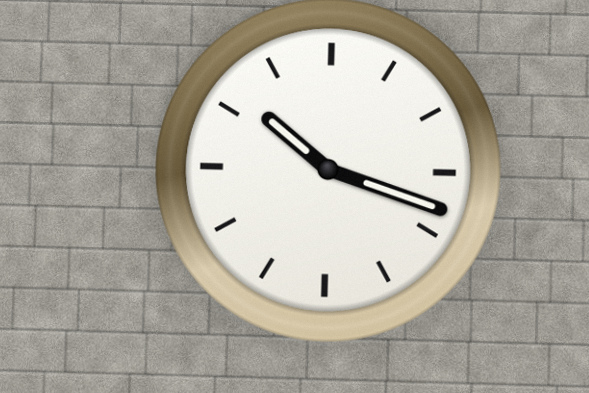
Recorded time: 10:18
